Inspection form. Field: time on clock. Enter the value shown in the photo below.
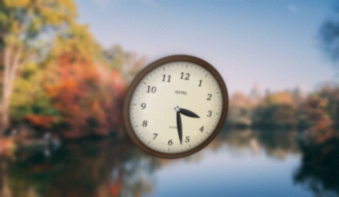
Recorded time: 3:27
